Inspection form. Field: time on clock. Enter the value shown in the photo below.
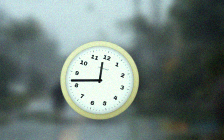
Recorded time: 11:42
